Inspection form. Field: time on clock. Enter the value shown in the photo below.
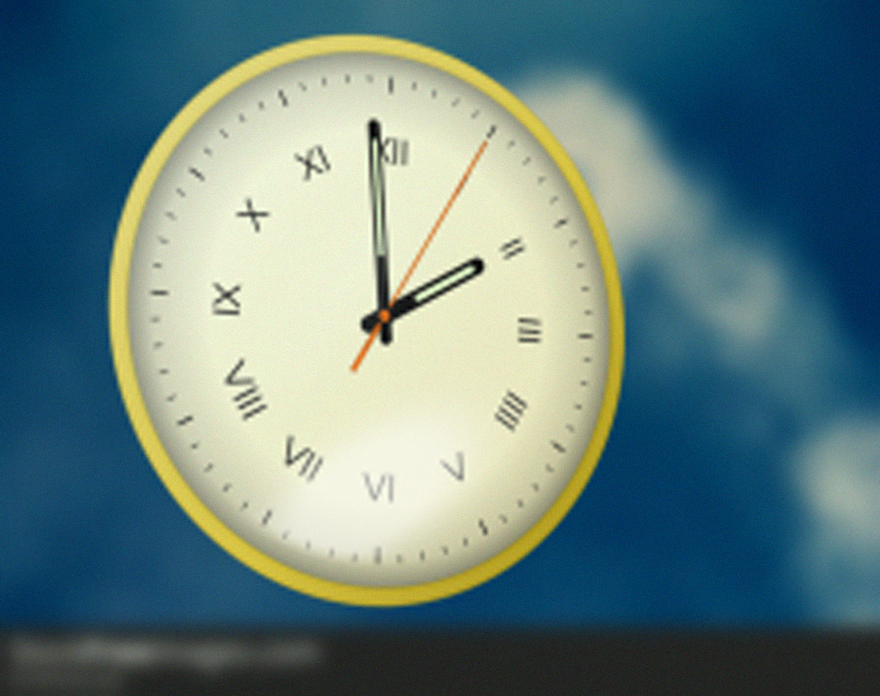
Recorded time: 1:59:05
